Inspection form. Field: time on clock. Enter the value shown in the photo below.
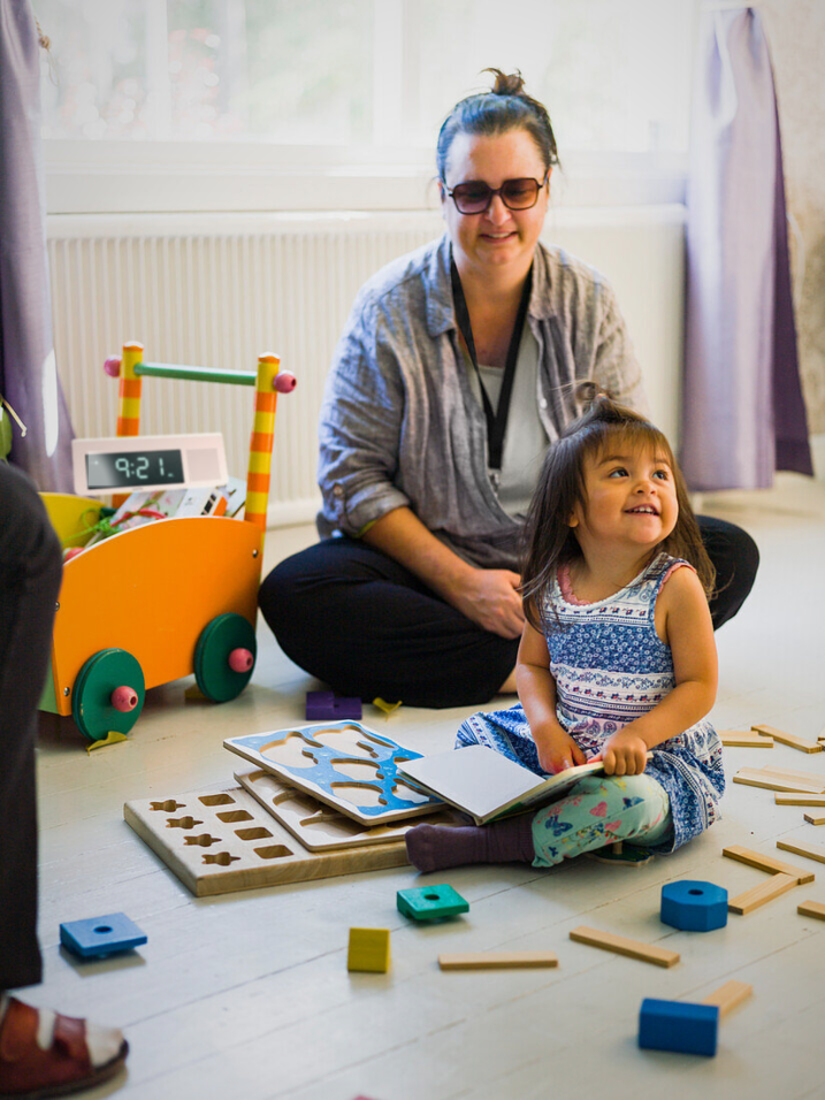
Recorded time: 9:21
